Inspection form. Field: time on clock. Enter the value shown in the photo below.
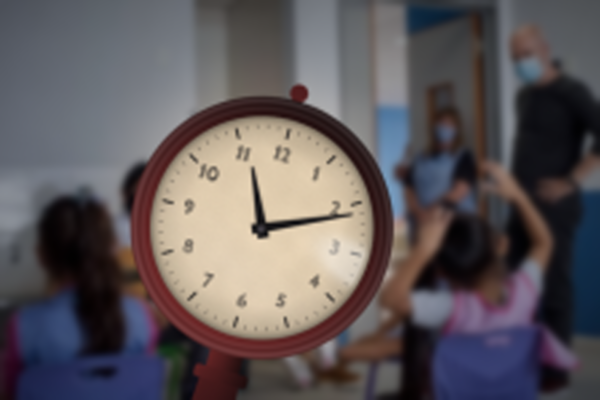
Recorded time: 11:11
